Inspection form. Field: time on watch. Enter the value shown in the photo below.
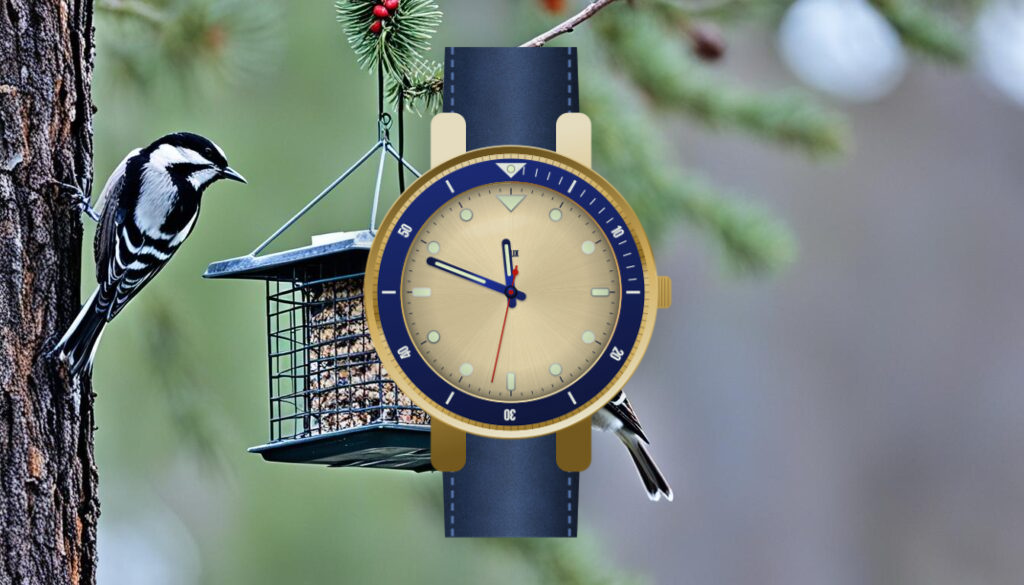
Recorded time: 11:48:32
